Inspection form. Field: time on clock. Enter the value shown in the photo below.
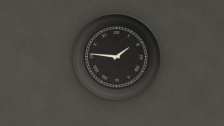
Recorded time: 1:46
